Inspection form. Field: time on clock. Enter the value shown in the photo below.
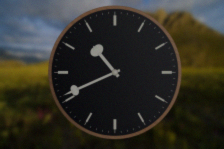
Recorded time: 10:41
